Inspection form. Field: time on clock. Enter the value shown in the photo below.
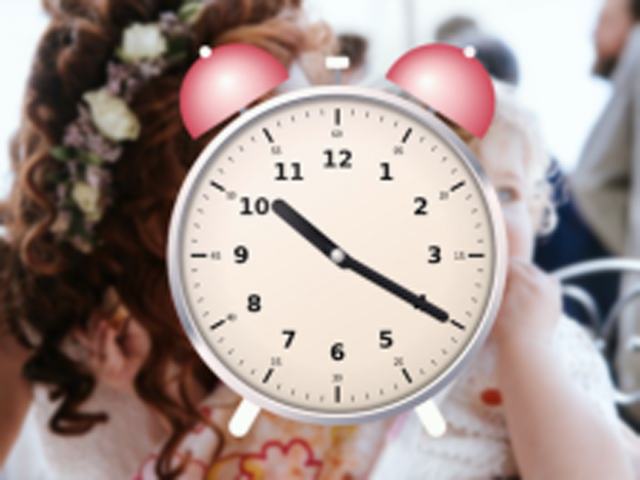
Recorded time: 10:20
